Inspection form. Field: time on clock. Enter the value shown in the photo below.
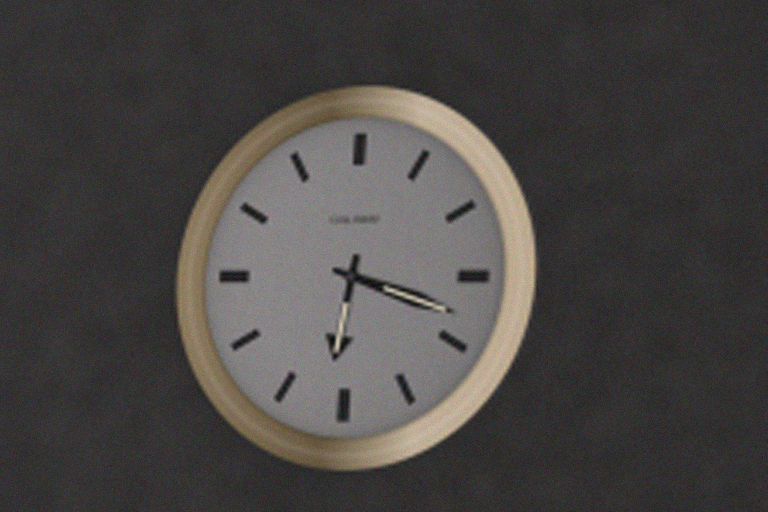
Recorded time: 6:18
